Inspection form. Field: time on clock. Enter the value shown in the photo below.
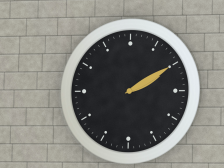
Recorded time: 2:10
